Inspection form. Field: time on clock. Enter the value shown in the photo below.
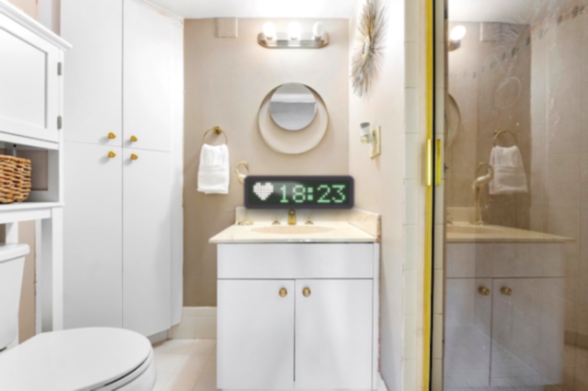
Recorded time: 18:23
